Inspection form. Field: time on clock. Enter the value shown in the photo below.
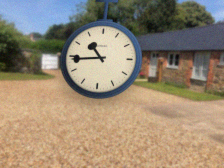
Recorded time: 10:44
